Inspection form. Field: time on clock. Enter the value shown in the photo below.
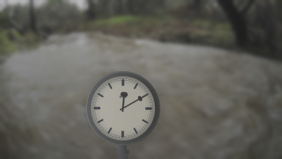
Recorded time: 12:10
